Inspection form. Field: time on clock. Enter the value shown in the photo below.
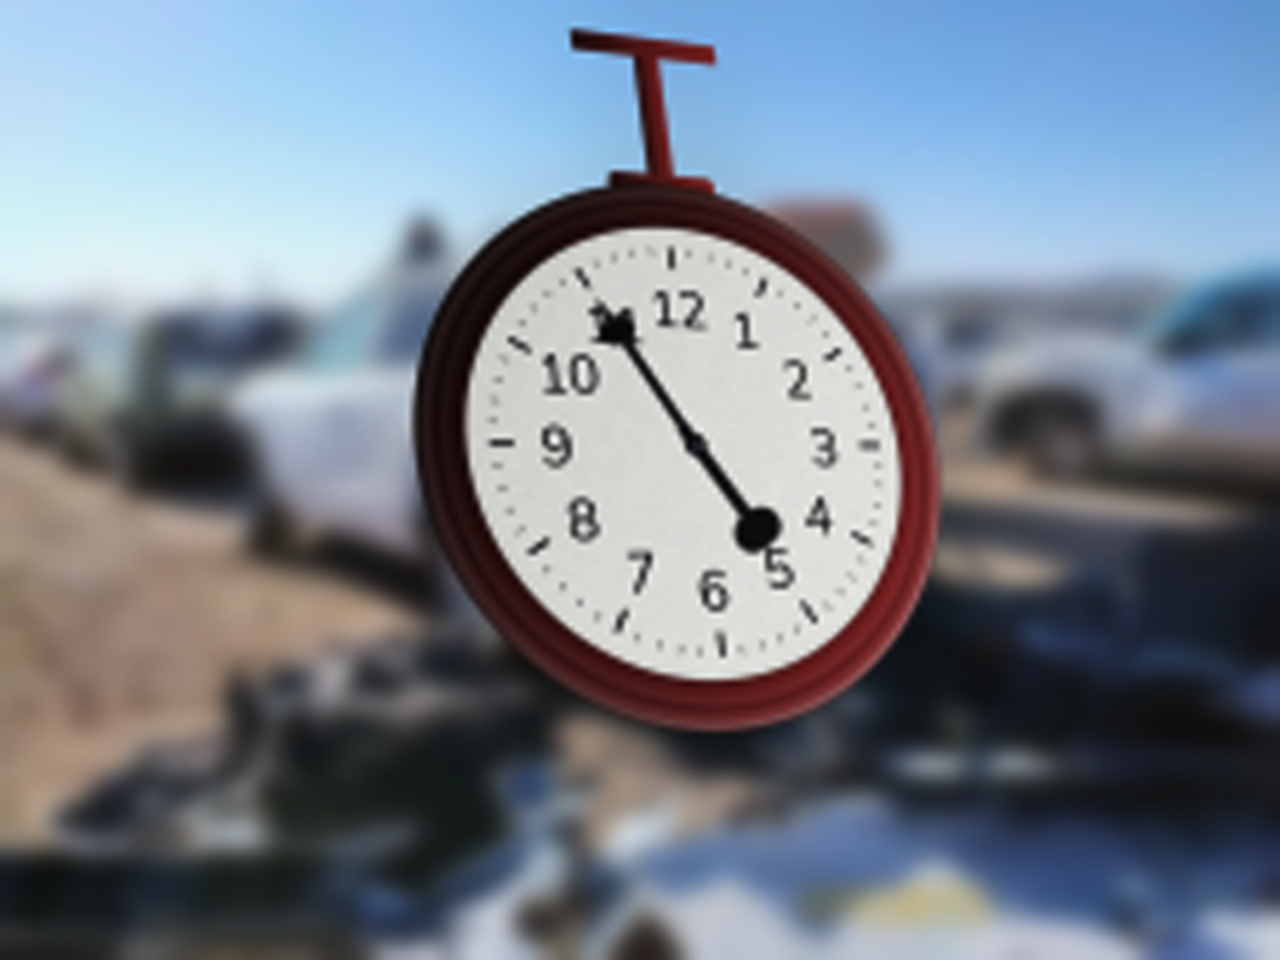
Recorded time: 4:55
